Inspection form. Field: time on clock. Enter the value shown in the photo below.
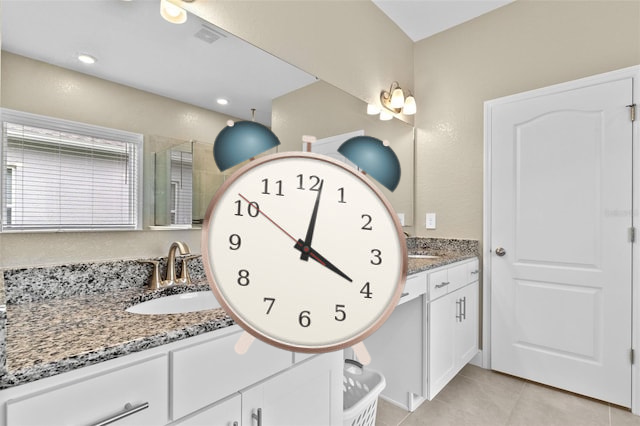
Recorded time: 4:01:51
